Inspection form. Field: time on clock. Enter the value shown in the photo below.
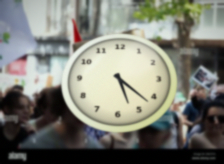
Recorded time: 5:22
